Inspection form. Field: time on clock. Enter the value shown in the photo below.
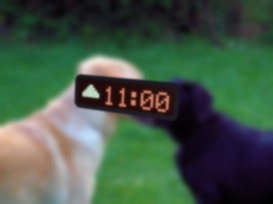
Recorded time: 11:00
